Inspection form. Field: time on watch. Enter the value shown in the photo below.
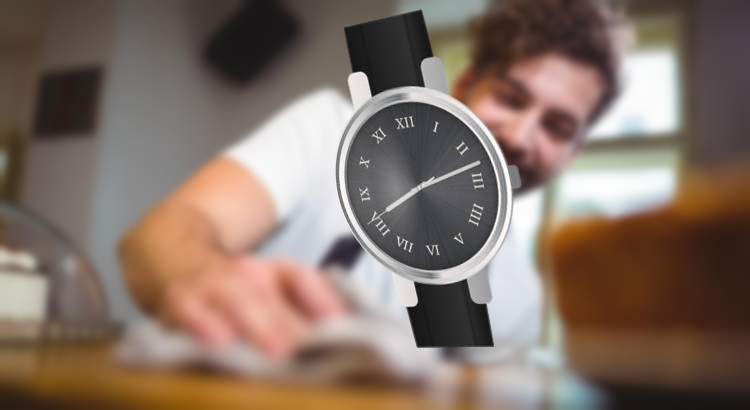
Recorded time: 8:12:41
